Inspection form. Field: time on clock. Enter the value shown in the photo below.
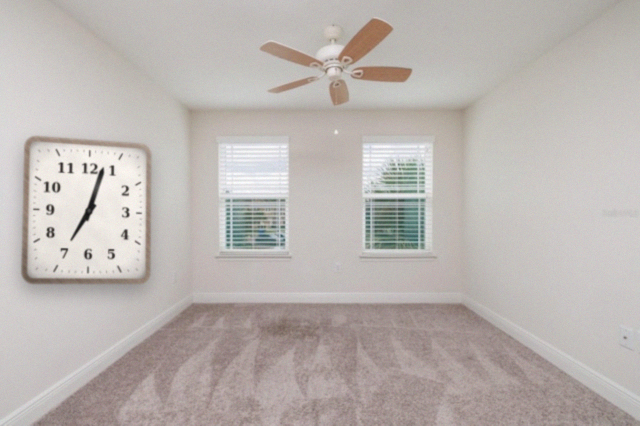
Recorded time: 7:03
